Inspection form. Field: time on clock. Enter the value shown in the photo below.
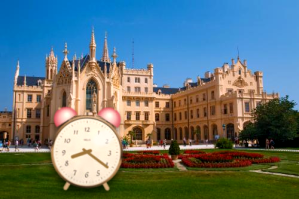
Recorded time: 8:21
